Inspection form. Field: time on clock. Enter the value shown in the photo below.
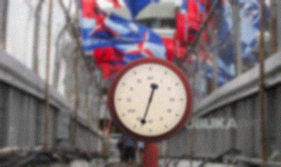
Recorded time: 12:33
